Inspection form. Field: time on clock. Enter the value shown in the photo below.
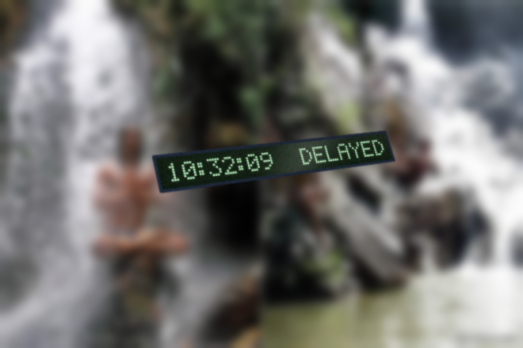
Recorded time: 10:32:09
